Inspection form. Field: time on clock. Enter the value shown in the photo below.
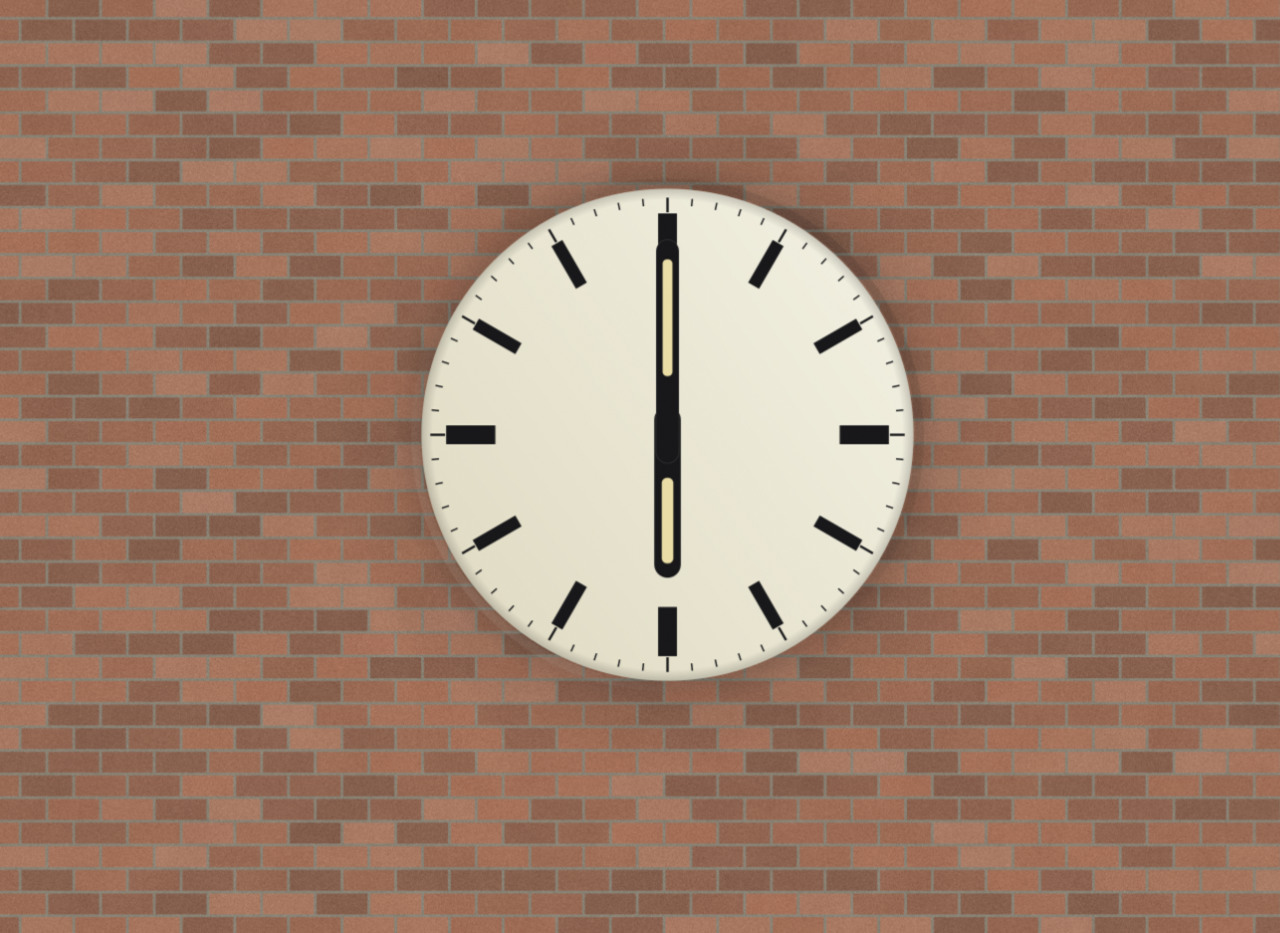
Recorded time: 6:00
